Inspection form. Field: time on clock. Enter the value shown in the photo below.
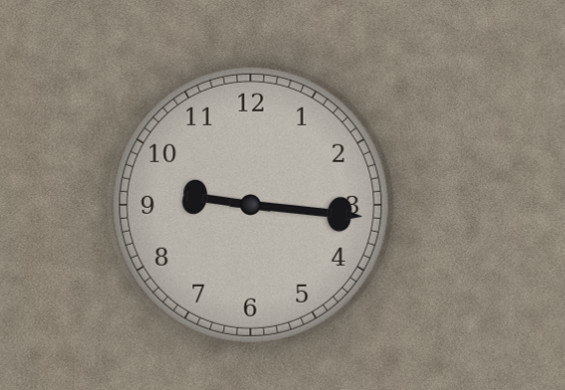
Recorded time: 9:16
